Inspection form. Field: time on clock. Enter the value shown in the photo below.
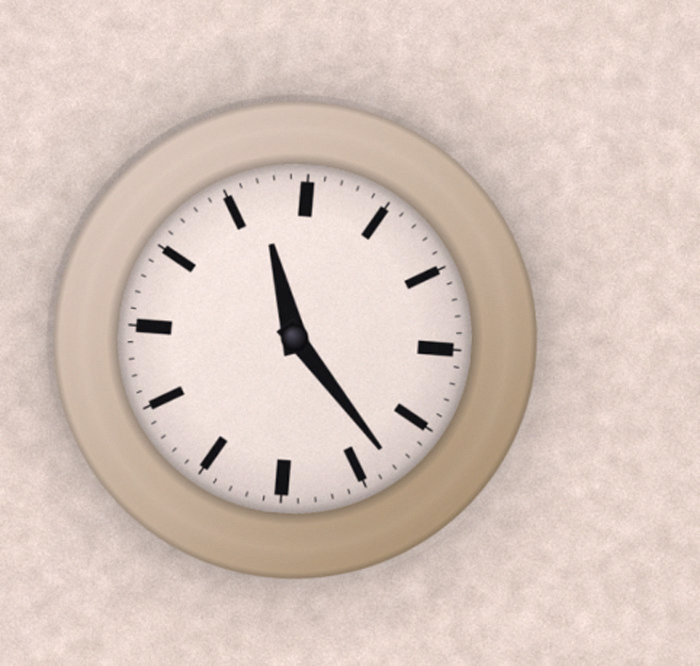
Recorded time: 11:23
